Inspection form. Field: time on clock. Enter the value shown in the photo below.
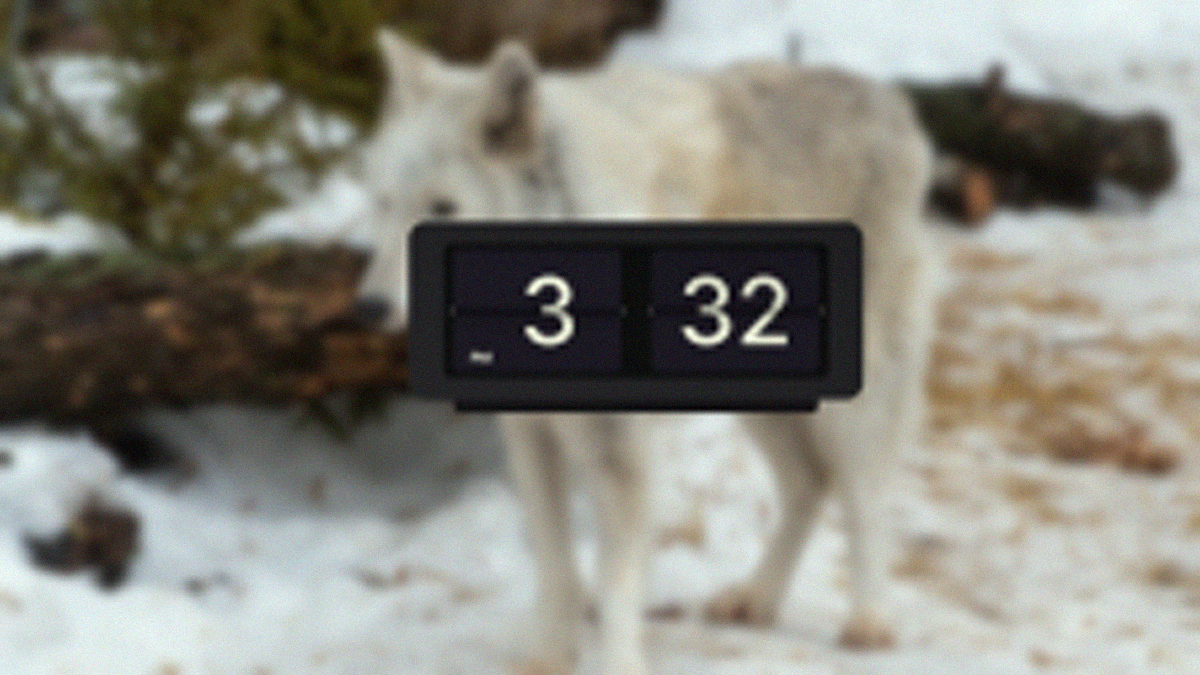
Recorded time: 3:32
